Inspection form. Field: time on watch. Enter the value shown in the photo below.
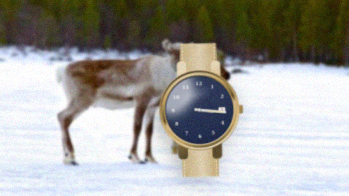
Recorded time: 3:16
